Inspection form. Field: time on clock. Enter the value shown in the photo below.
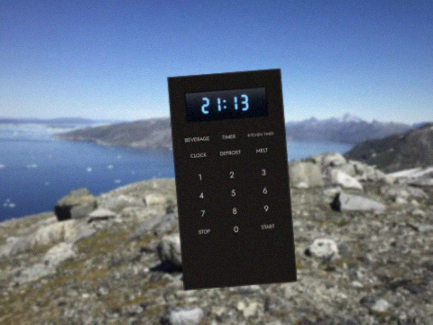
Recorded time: 21:13
